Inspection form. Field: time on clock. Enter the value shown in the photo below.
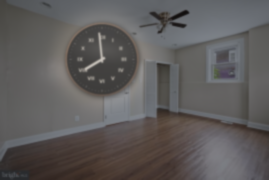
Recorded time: 7:59
